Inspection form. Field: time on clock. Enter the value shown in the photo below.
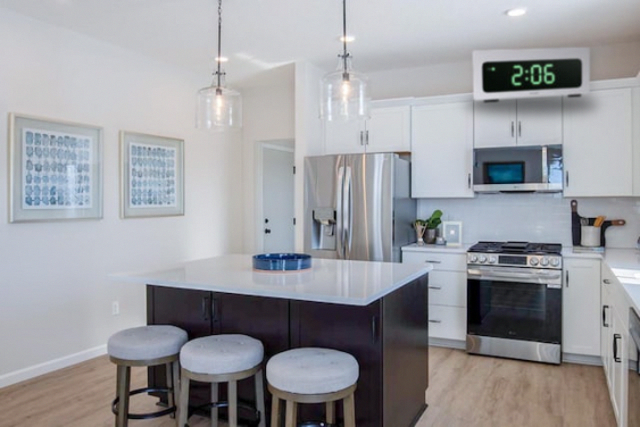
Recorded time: 2:06
